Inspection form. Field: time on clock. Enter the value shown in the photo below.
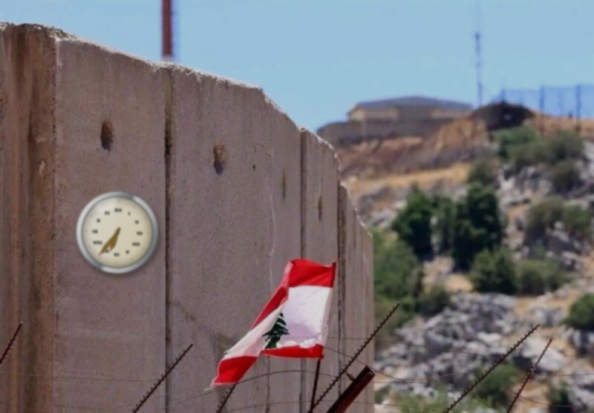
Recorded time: 6:36
